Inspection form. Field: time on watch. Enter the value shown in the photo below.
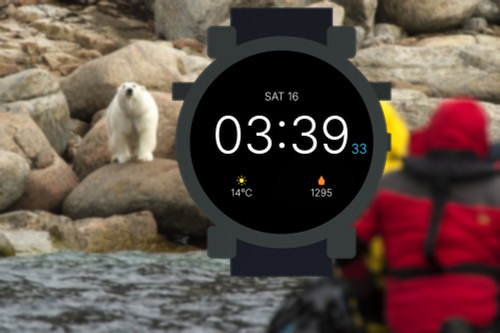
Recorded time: 3:39:33
